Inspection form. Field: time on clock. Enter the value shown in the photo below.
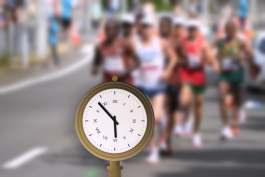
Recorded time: 5:53
